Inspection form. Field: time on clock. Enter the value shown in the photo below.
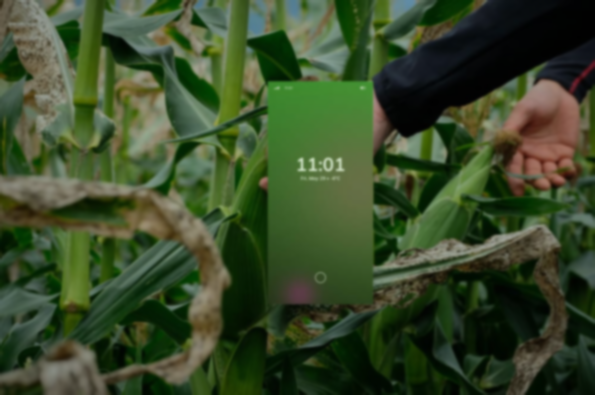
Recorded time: 11:01
